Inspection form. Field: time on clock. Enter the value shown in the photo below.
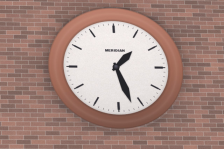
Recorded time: 1:27
